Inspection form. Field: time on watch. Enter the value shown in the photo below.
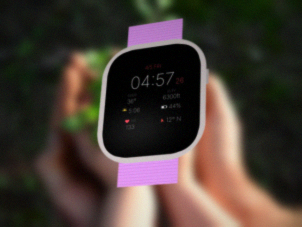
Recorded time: 4:57
